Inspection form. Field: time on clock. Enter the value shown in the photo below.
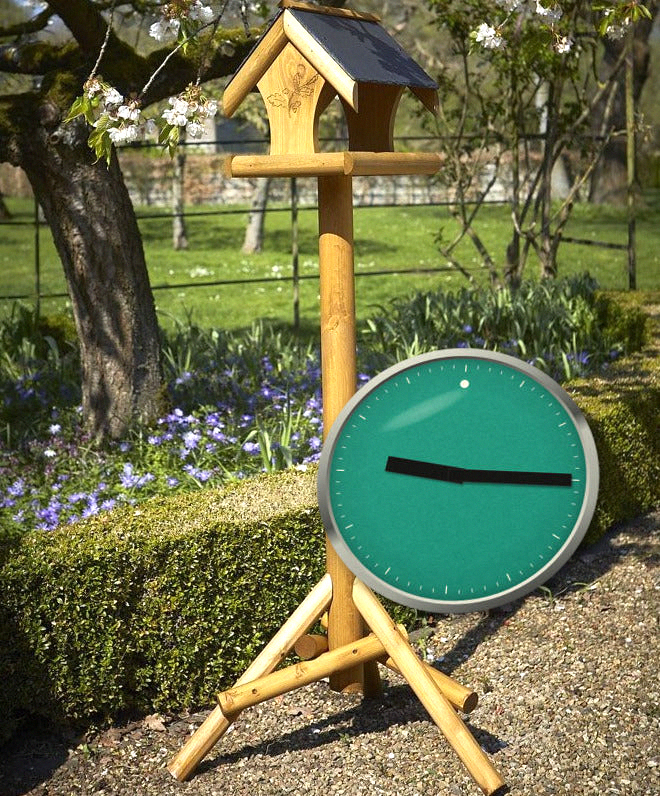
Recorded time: 9:15
